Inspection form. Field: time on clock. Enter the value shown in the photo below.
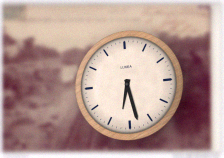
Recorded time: 6:28
